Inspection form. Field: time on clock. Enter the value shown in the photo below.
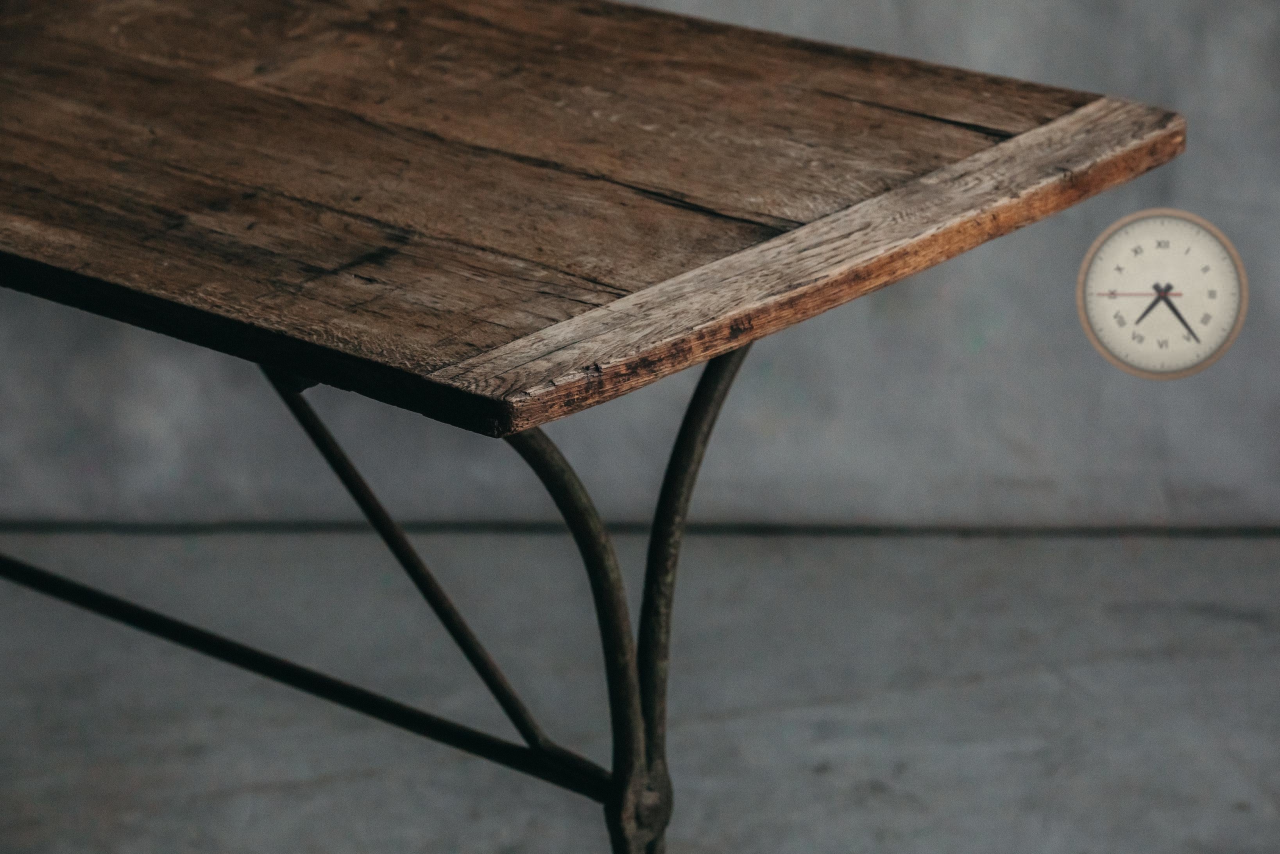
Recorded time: 7:23:45
